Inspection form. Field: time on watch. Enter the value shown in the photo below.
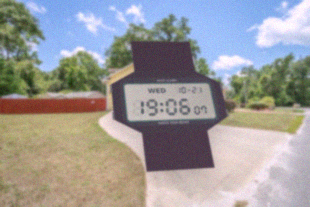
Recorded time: 19:06
